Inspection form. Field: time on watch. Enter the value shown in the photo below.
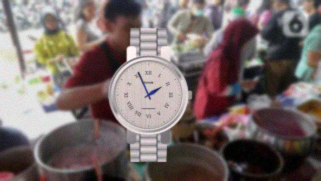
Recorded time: 1:56
